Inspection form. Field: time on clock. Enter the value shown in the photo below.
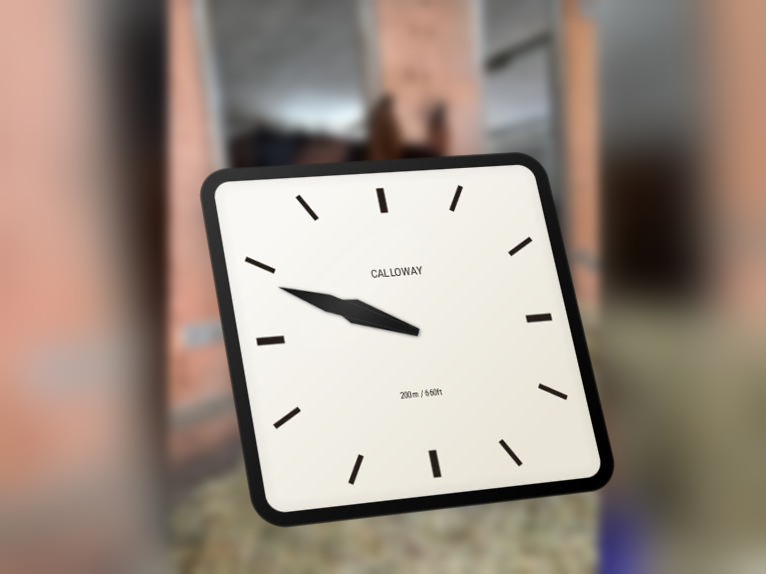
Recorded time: 9:49
